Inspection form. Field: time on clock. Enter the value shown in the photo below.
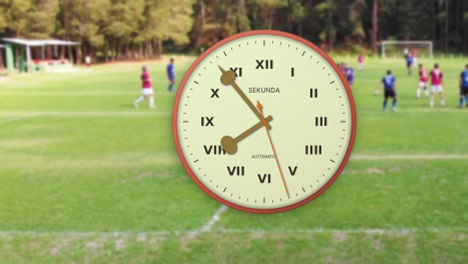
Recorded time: 7:53:27
